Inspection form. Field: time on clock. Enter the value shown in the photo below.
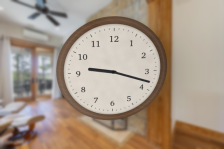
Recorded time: 9:18
